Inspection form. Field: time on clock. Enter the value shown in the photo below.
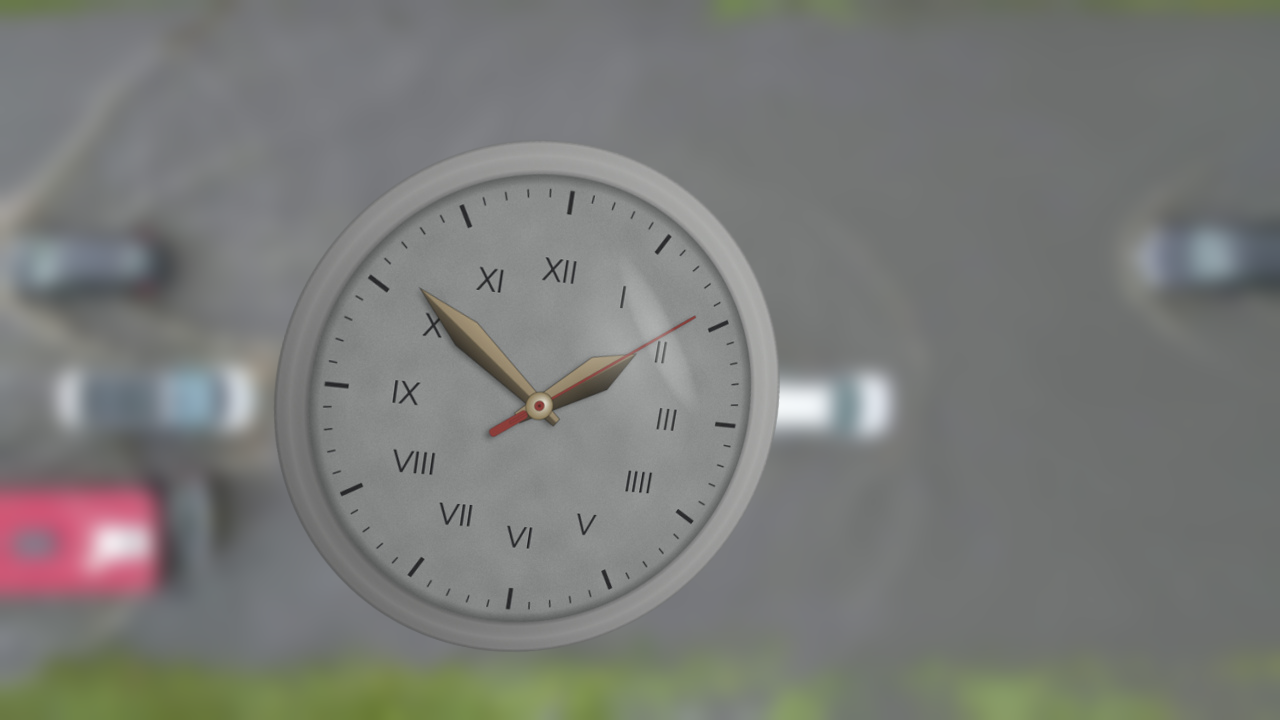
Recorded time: 1:51:09
